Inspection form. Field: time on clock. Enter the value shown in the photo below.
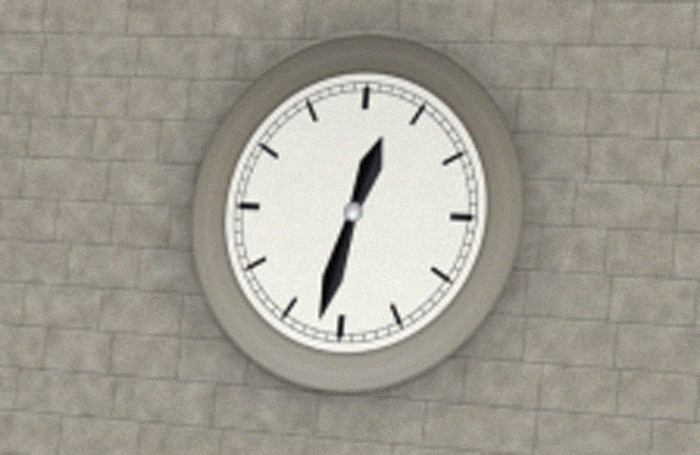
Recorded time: 12:32
